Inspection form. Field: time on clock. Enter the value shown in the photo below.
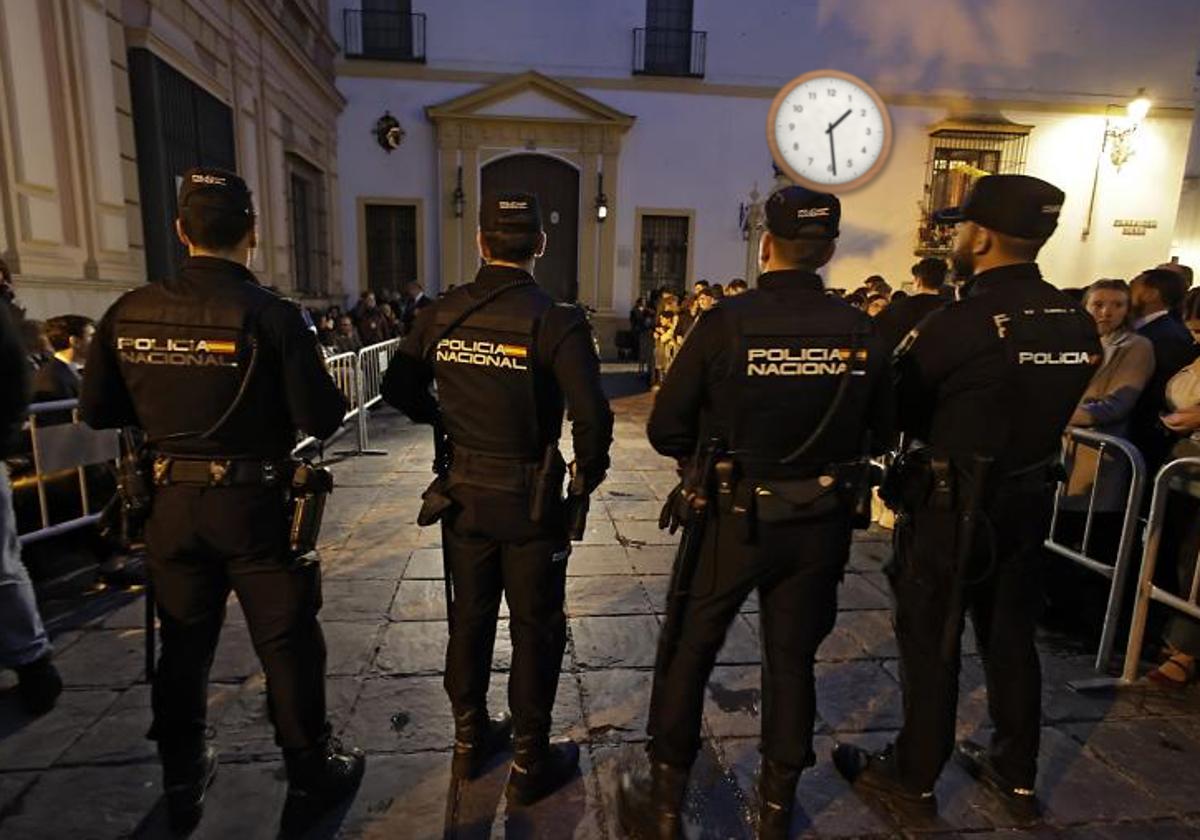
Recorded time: 1:29
